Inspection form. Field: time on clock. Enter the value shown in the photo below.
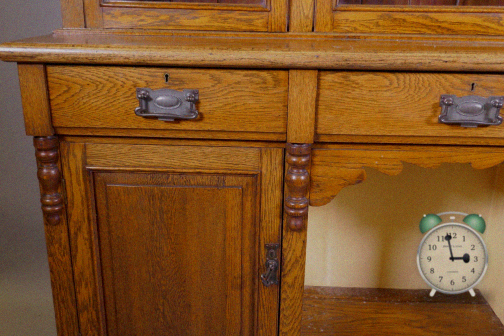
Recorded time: 2:58
